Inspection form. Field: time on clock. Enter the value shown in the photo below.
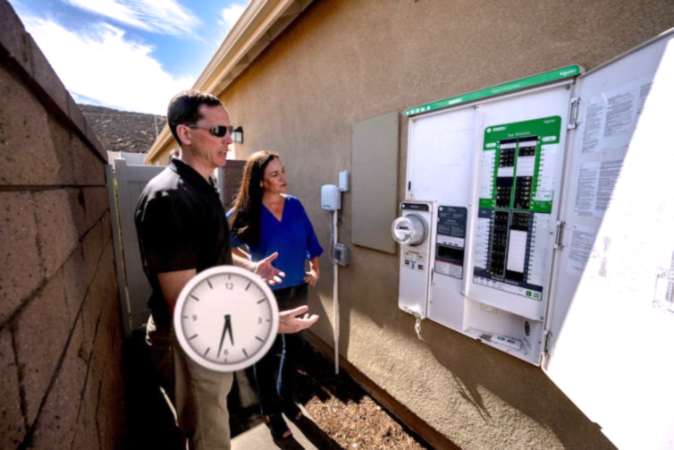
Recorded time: 5:32
